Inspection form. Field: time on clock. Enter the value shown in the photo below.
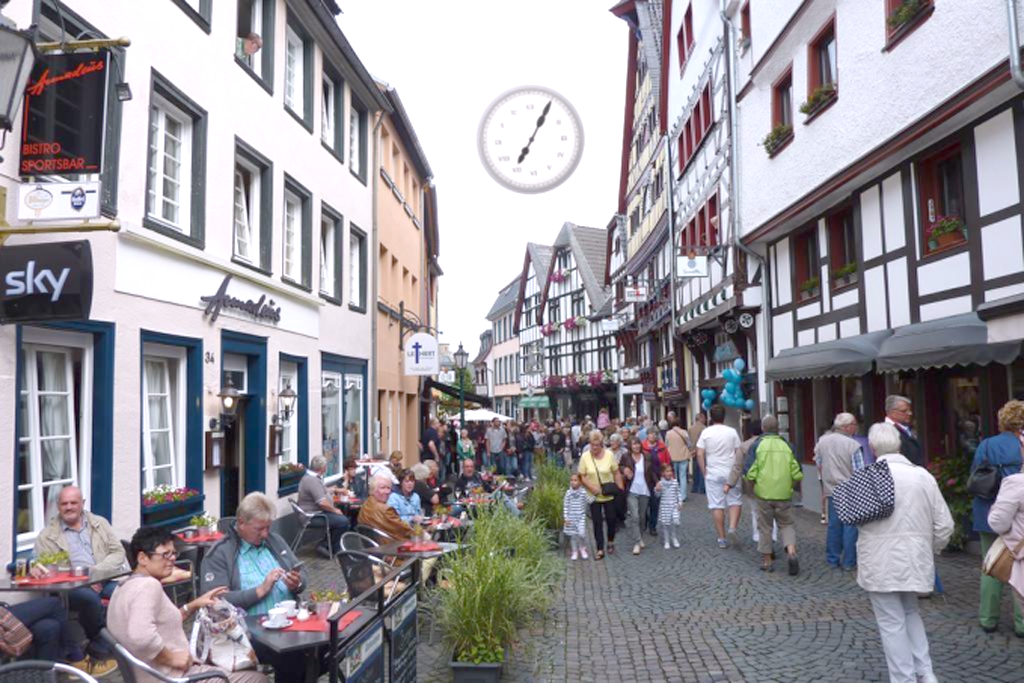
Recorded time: 7:05
